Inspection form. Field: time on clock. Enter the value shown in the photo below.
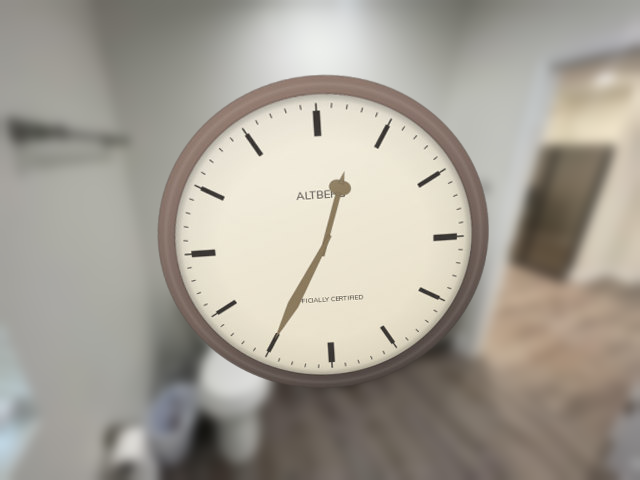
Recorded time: 12:35
